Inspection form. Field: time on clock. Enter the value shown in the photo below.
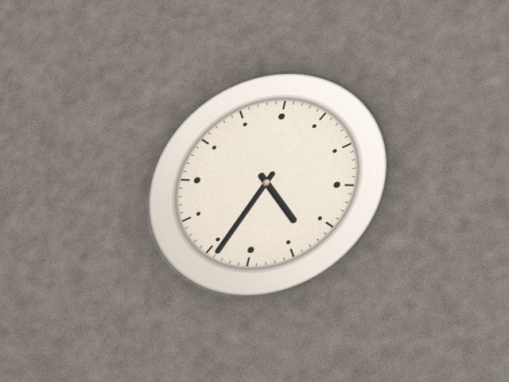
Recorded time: 4:34
